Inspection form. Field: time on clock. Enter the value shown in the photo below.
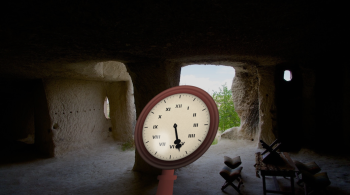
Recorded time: 5:27
